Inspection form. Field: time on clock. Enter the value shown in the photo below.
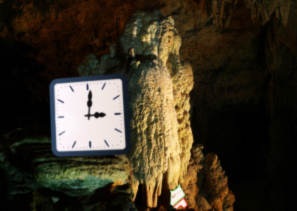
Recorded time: 3:01
